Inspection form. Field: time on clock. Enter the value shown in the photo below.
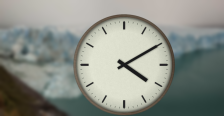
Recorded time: 4:10
